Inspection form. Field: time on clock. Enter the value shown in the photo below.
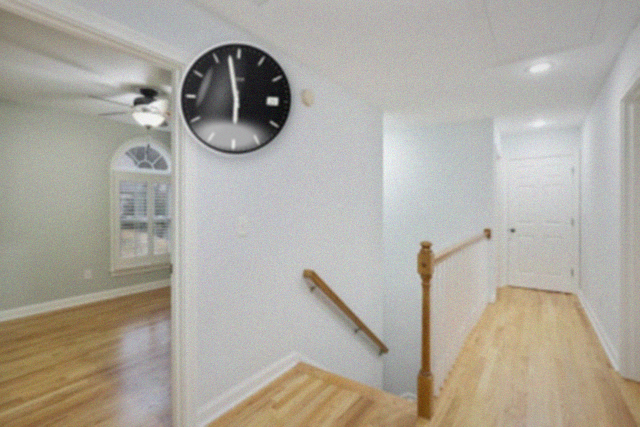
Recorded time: 5:58
